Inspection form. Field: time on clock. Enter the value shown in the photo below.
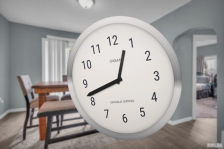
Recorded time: 12:42
